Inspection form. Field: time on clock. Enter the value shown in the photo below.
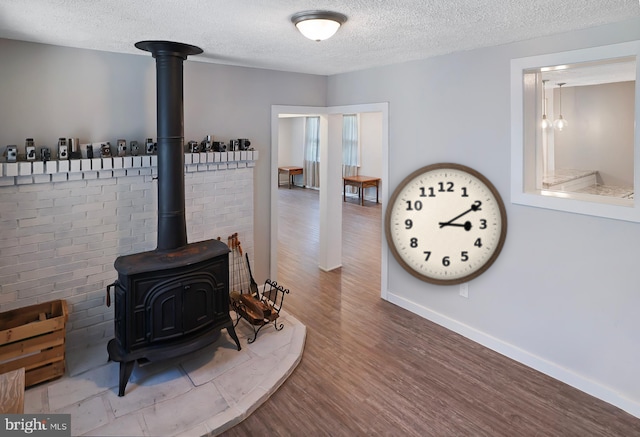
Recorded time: 3:10
